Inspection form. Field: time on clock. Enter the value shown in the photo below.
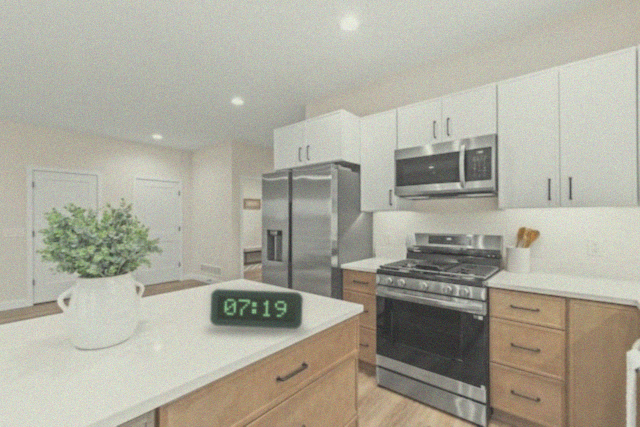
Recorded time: 7:19
